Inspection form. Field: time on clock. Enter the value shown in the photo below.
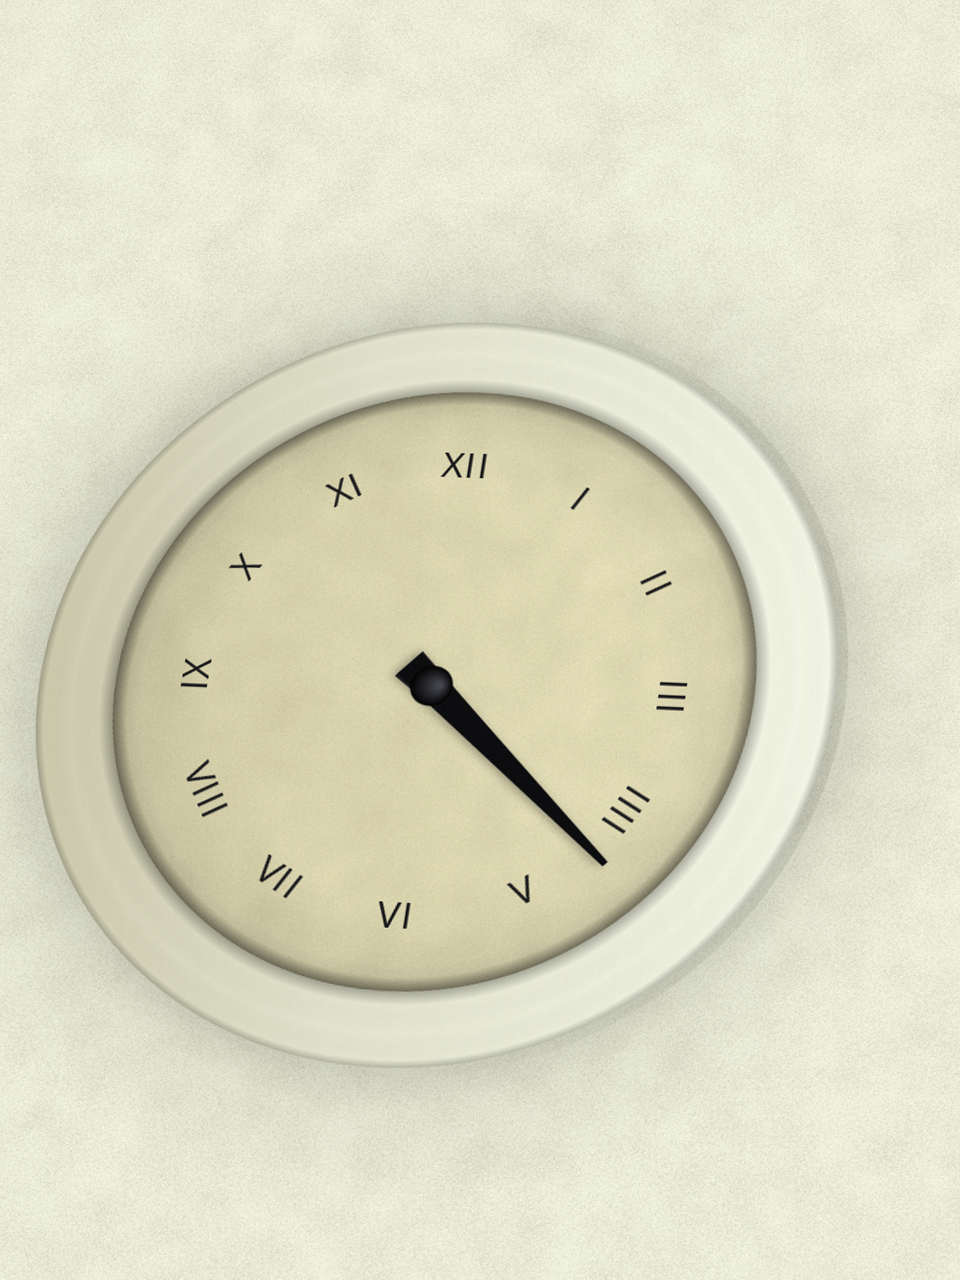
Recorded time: 4:22
